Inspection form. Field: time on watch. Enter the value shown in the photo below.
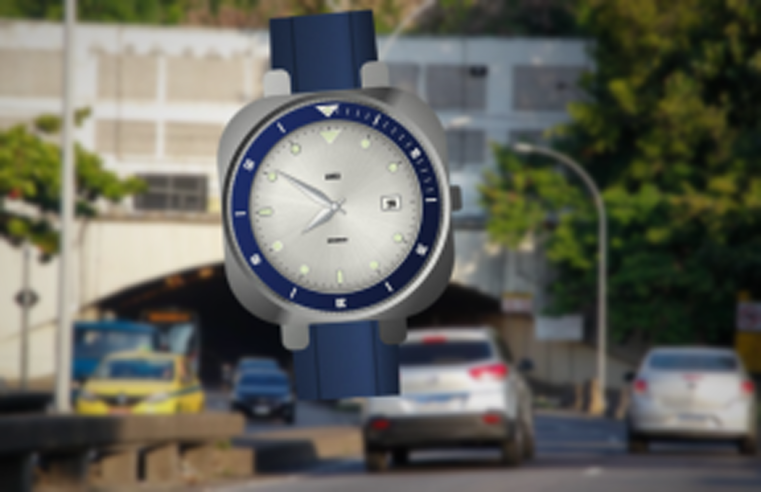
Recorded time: 7:51
